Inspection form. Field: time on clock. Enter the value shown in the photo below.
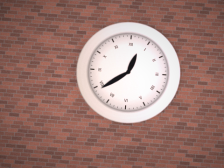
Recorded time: 12:39
